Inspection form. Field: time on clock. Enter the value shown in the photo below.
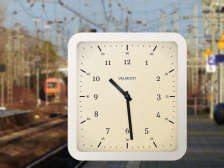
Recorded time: 10:29
